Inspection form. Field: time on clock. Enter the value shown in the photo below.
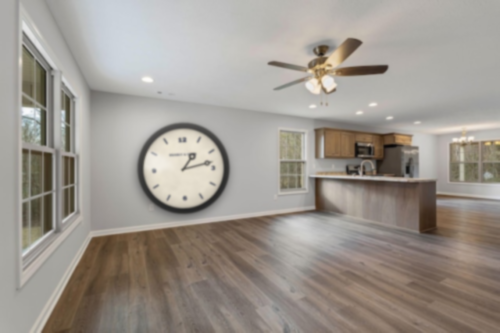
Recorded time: 1:13
